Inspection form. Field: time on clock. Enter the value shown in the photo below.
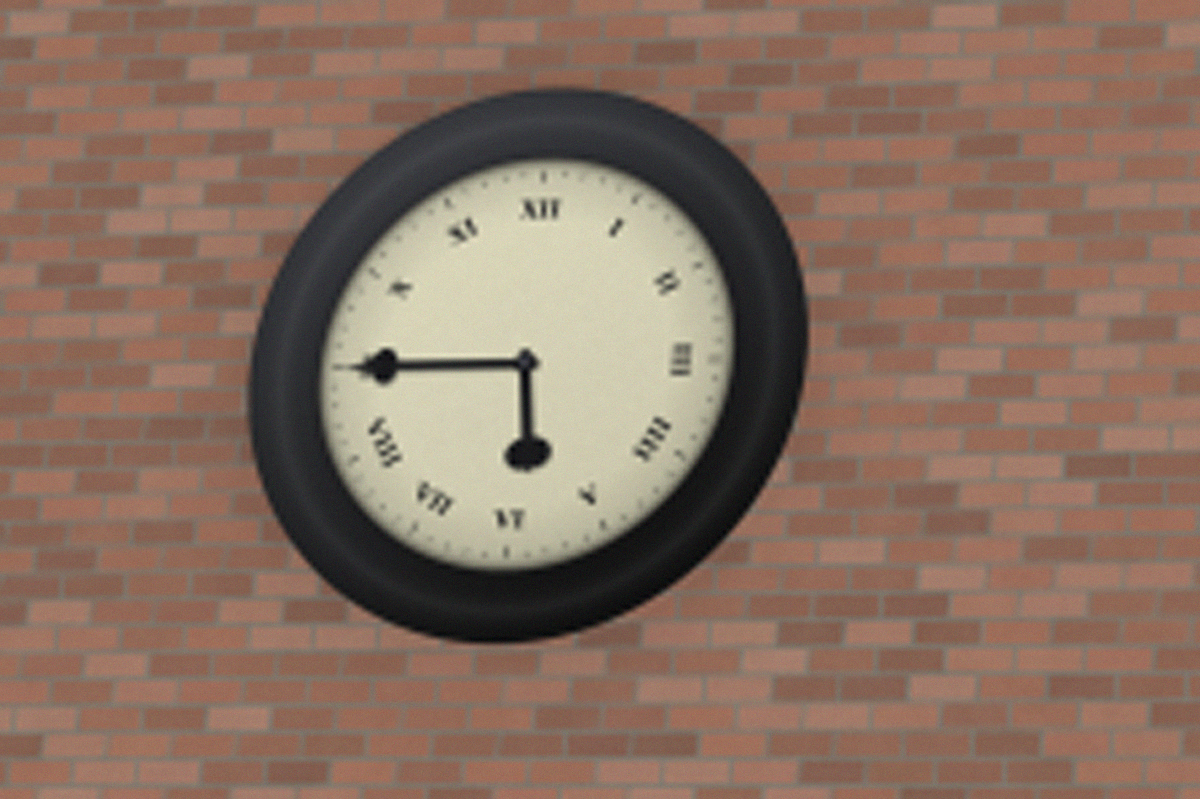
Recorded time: 5:45
